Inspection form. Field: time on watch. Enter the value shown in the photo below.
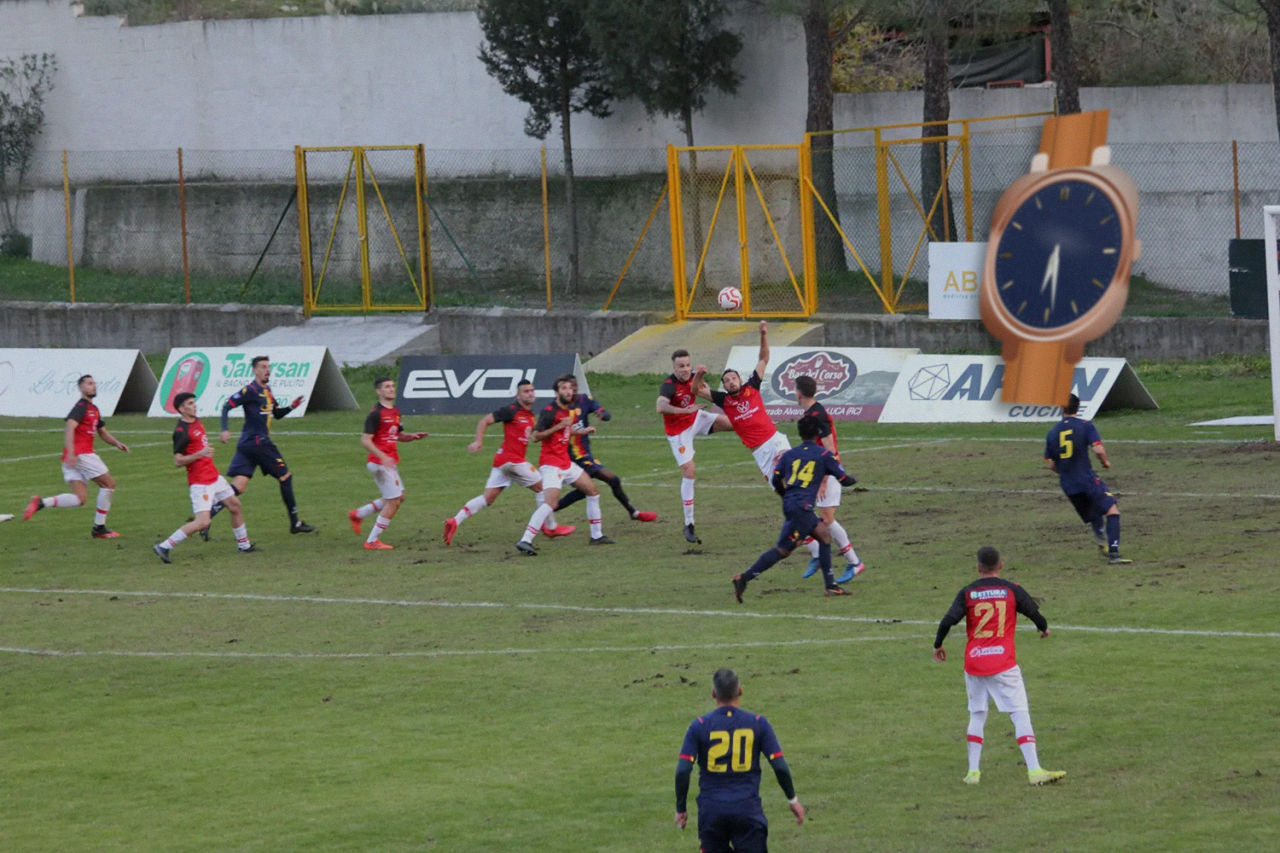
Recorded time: 6:29
